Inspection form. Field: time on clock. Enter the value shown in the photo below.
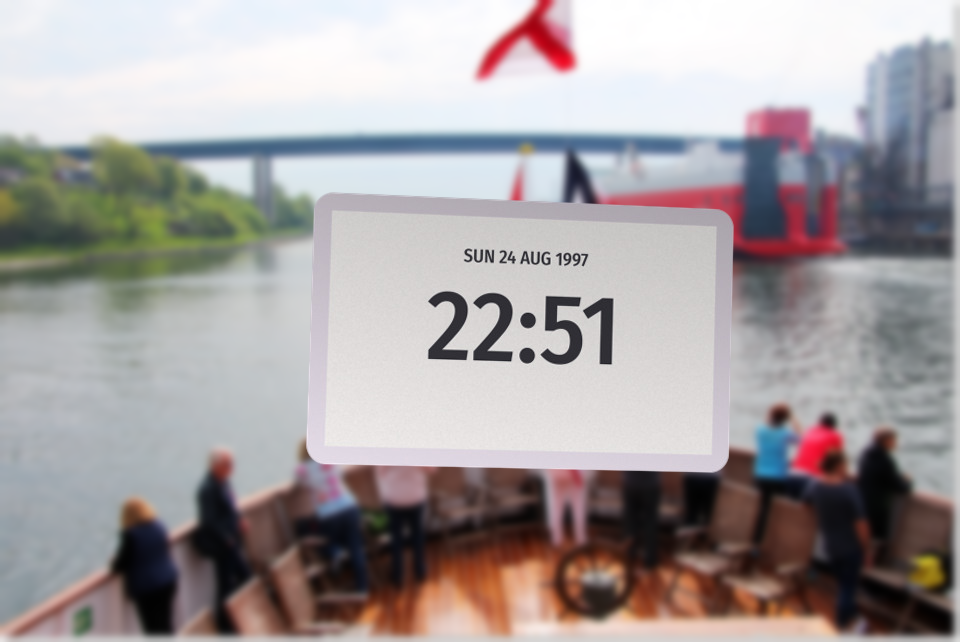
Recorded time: 22:51
